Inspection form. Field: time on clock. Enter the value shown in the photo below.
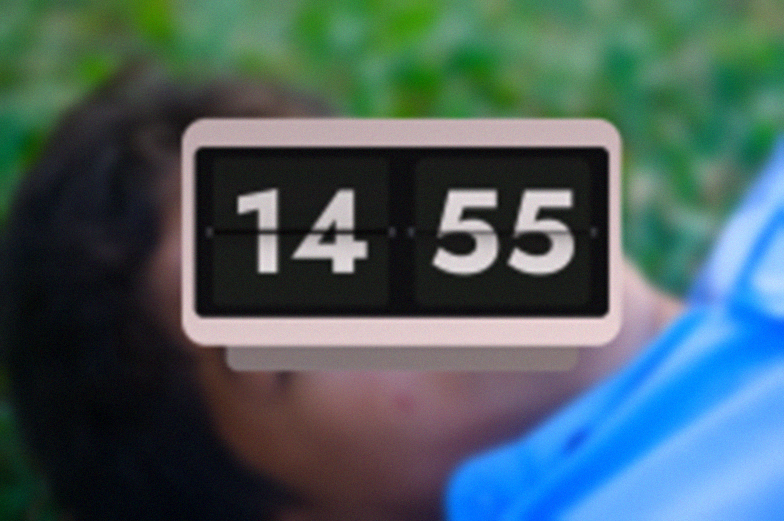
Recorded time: 14:55
